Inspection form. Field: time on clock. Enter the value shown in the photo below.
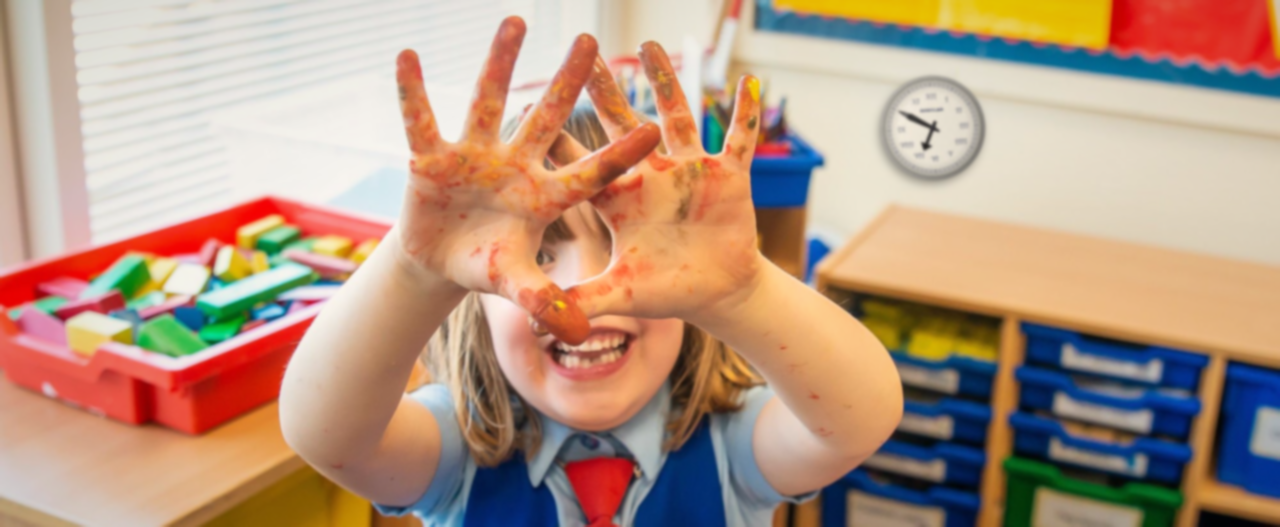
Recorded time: 6:50
